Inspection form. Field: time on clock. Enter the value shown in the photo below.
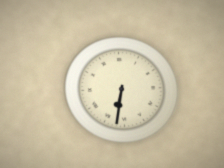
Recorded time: 6:32
